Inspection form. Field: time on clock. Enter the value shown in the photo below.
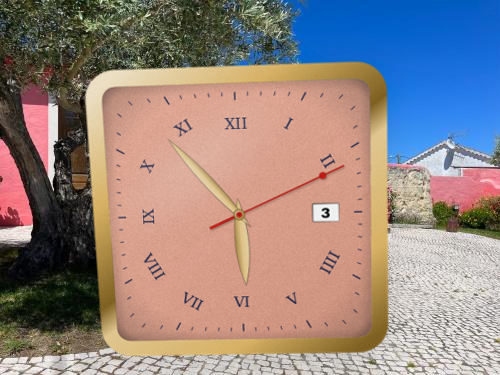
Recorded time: 5:53:11
